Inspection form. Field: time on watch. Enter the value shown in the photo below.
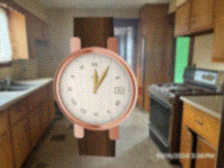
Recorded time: 12:05
